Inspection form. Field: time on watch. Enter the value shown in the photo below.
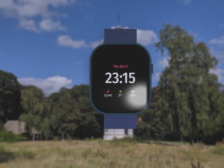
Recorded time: 23:15
